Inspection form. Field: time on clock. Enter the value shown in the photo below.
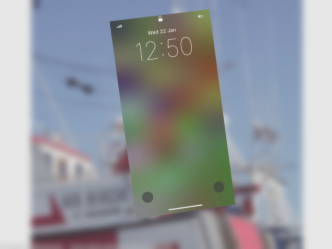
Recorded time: 12:50
